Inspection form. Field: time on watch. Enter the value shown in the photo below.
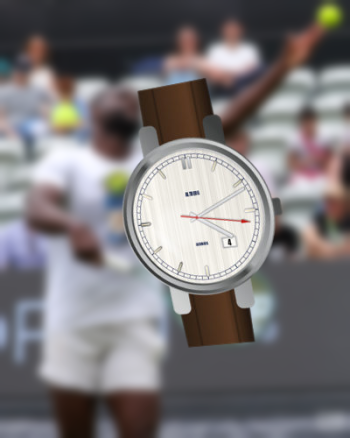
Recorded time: 4:11:17
